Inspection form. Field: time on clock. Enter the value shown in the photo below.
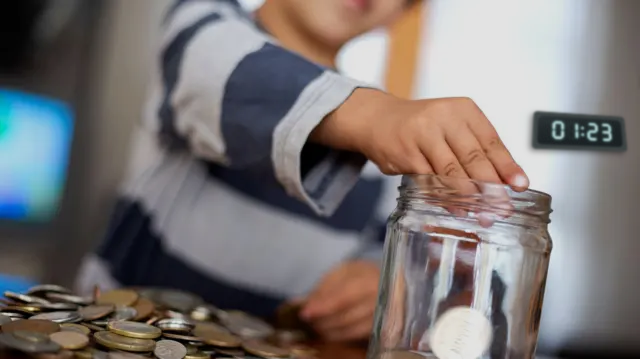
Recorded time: 1:23
